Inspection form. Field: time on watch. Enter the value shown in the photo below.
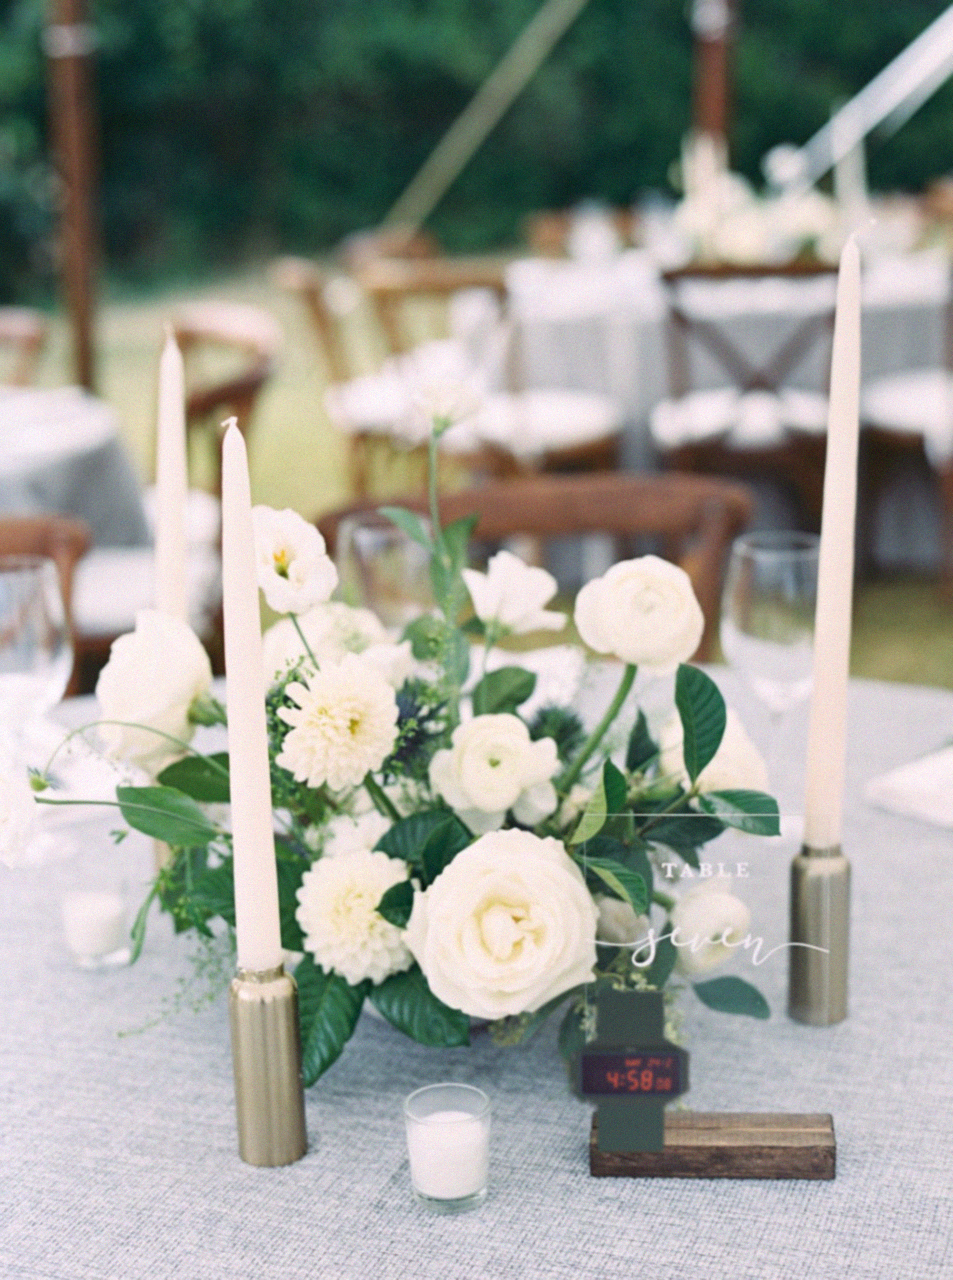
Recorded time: 4:58
